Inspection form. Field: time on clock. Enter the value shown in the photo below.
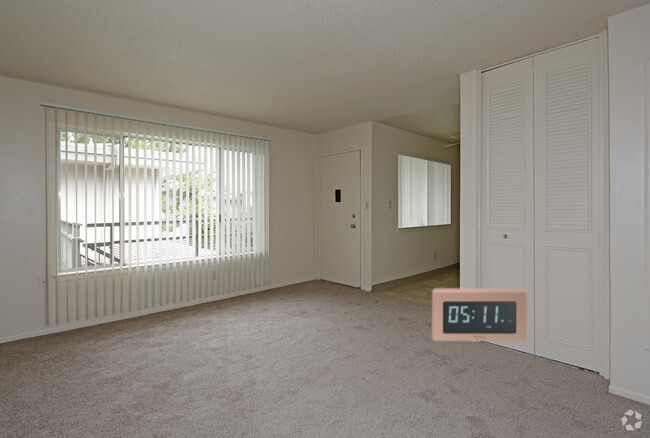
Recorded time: 5:11
